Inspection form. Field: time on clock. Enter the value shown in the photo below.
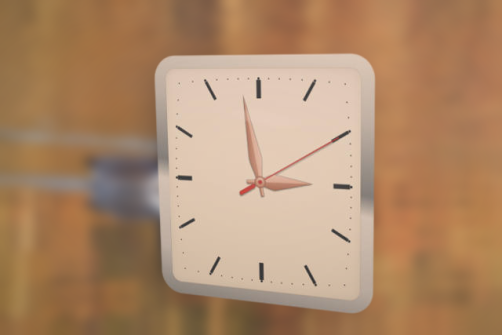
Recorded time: 2:58:10
